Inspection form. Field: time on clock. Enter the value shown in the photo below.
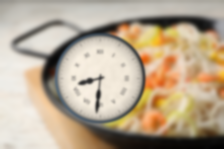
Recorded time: 8:31
